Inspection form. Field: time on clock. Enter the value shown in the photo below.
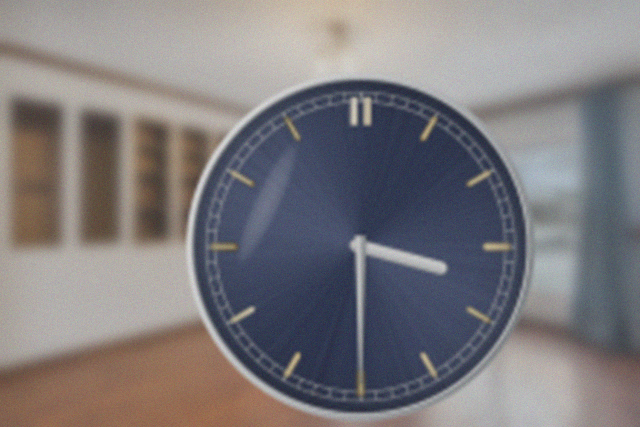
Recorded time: 3:30
